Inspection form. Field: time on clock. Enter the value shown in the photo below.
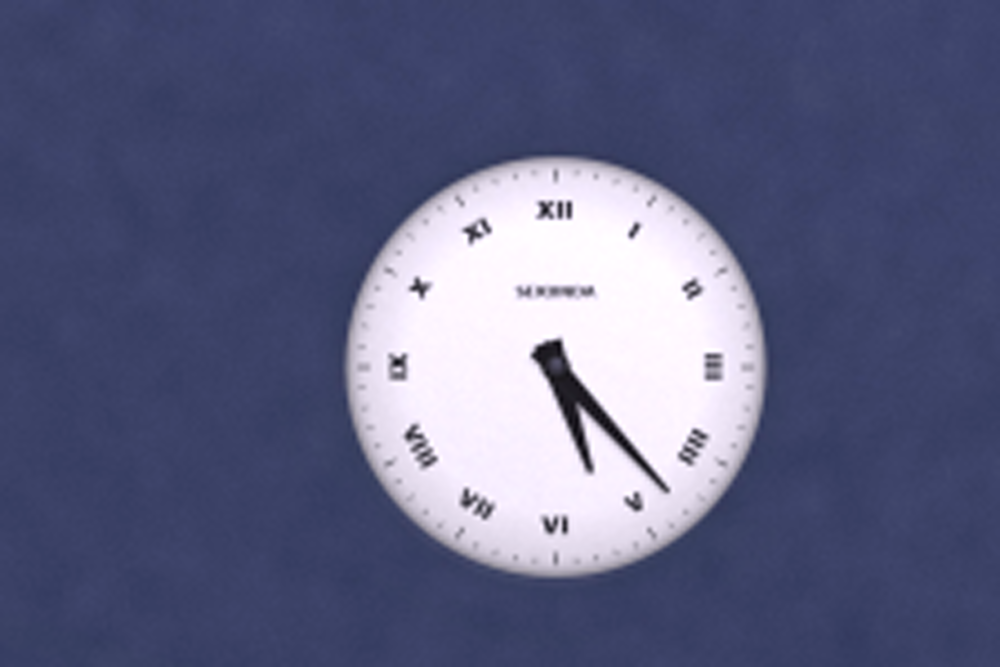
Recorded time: 5:23
